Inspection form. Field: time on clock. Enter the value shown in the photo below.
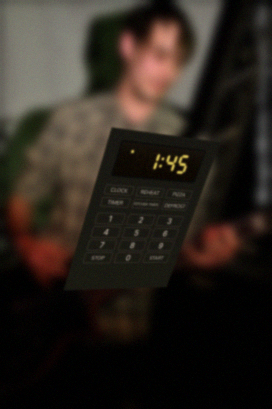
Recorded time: 1:45
